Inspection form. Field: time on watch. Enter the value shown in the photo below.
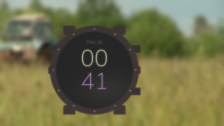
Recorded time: 0:41
